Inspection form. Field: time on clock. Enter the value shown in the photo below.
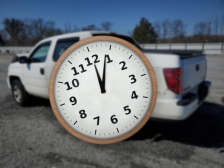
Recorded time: 12:04
